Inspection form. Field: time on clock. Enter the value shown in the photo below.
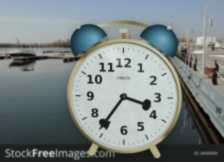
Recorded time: 3:36
